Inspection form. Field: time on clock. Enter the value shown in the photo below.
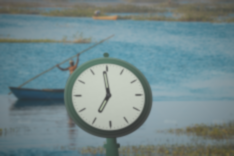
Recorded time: 6:59
